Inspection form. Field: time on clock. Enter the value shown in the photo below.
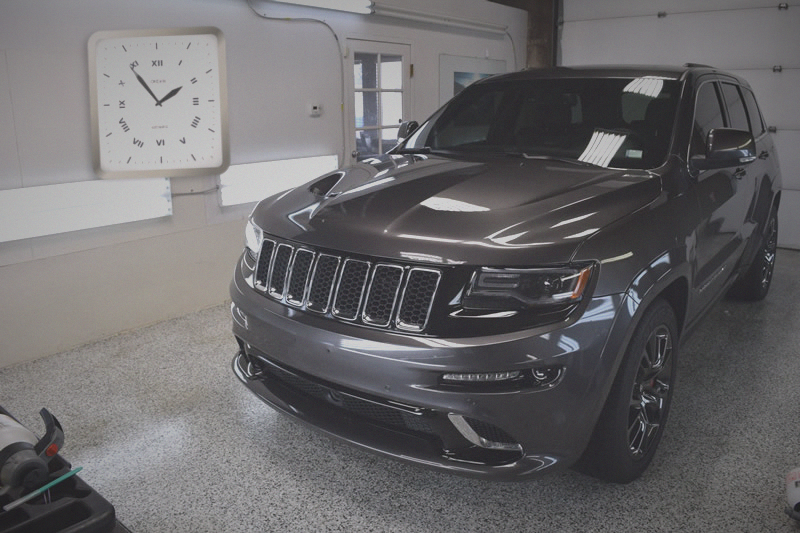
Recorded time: 1:54
